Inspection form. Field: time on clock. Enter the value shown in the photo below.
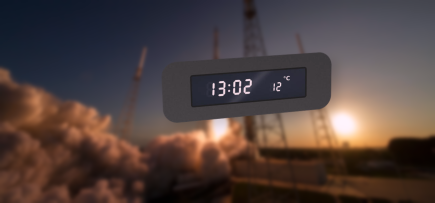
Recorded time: 13:02
